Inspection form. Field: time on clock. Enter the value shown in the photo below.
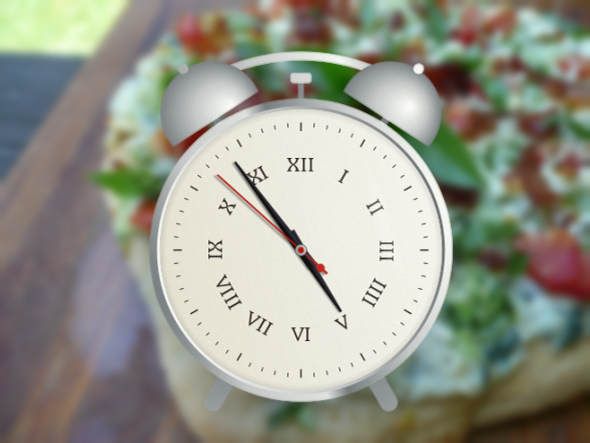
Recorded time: 4:53:52
